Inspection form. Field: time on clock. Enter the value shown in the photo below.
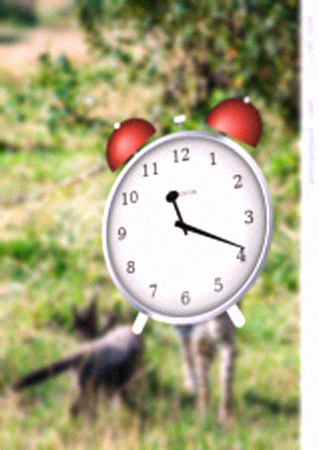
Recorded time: 11:19
